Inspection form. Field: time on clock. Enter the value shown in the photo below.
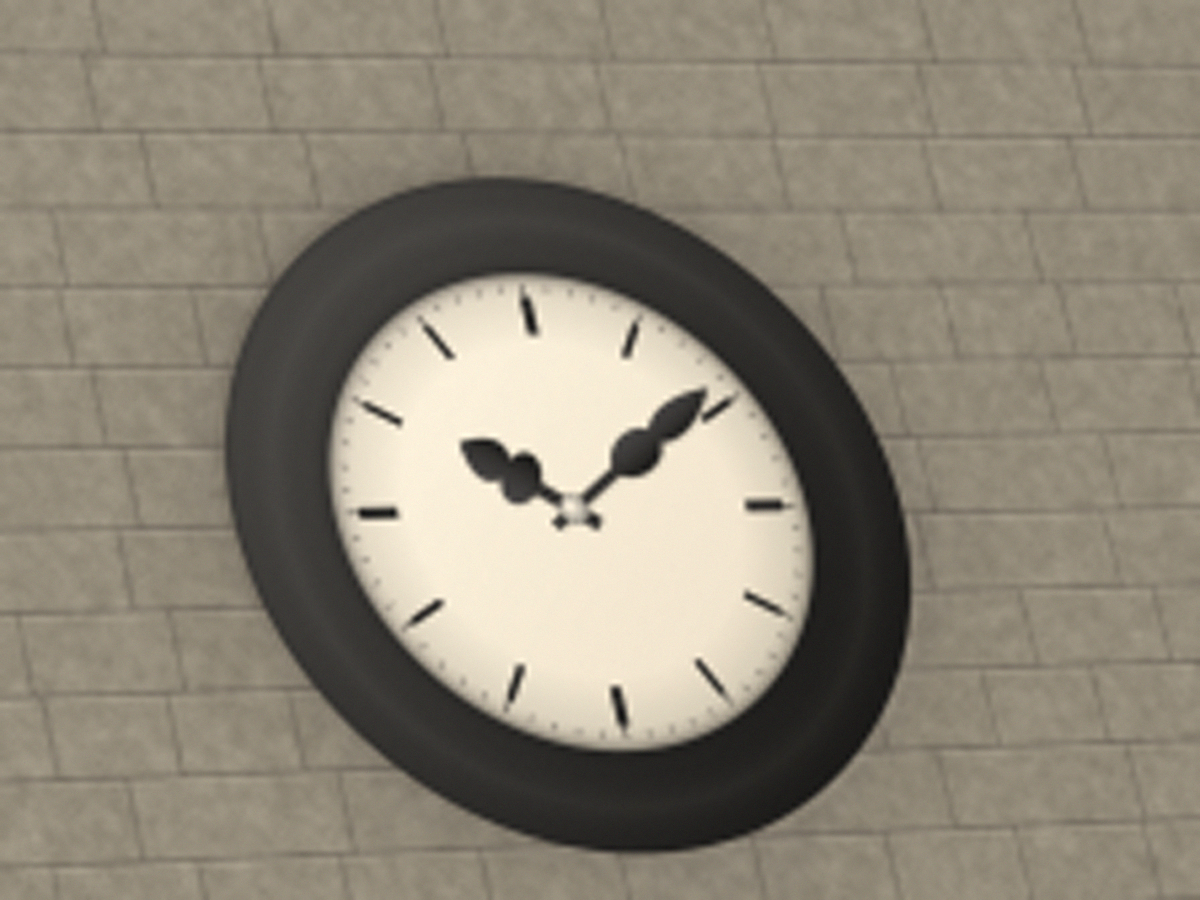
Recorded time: 10:09
